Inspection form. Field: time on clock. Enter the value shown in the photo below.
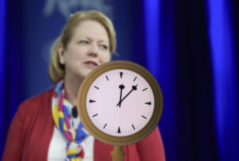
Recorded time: 12:07
